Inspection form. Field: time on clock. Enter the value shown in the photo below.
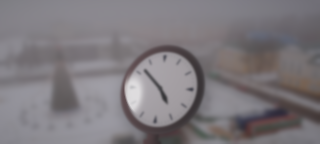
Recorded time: 4:52
